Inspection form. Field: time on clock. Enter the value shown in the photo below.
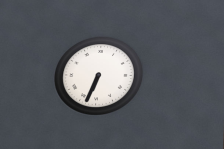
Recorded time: 6:33
